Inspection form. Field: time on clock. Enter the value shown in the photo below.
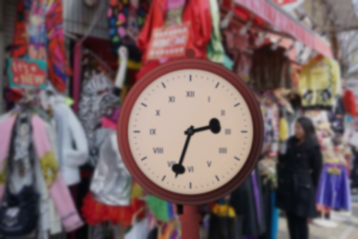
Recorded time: 2:33
